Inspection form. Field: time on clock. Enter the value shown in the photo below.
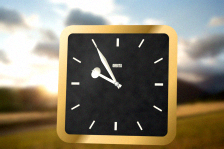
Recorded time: 9:55
